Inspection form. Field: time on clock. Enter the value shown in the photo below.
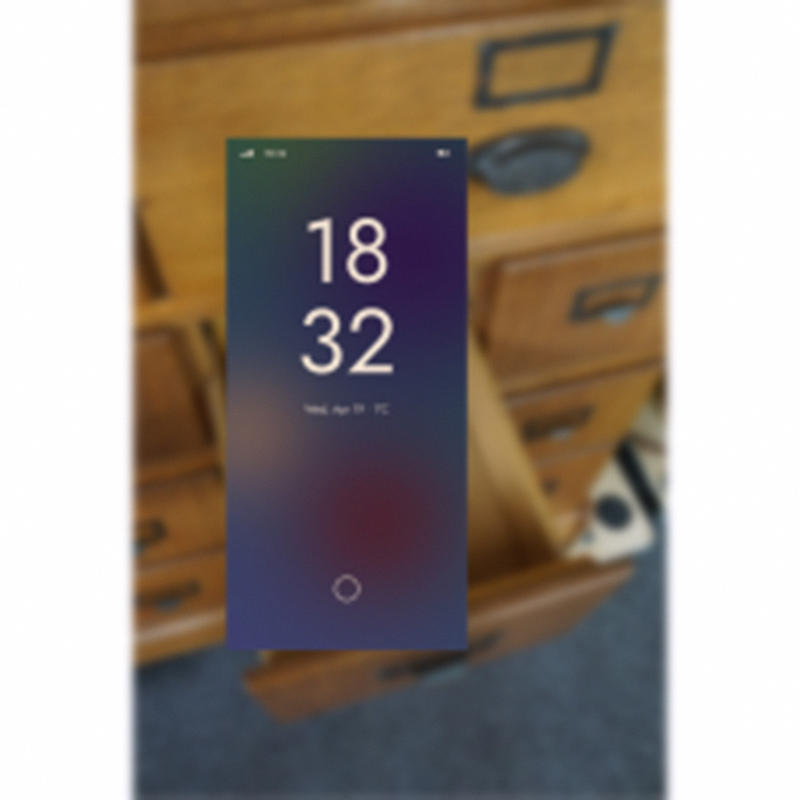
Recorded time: 18:32
